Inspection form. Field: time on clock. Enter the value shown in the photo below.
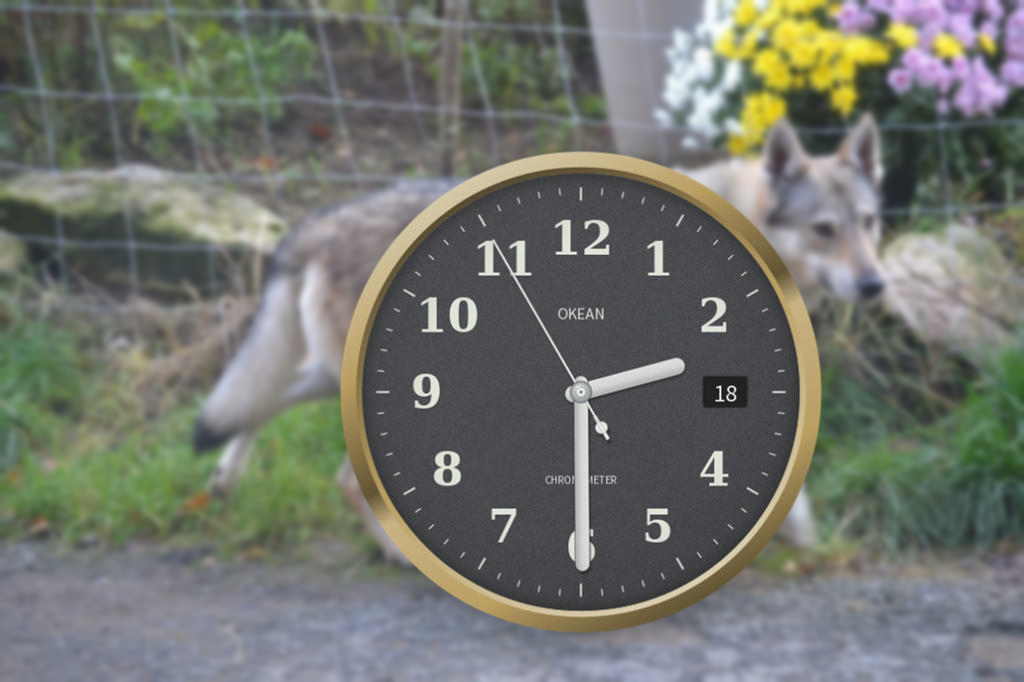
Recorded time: 2:29:55
